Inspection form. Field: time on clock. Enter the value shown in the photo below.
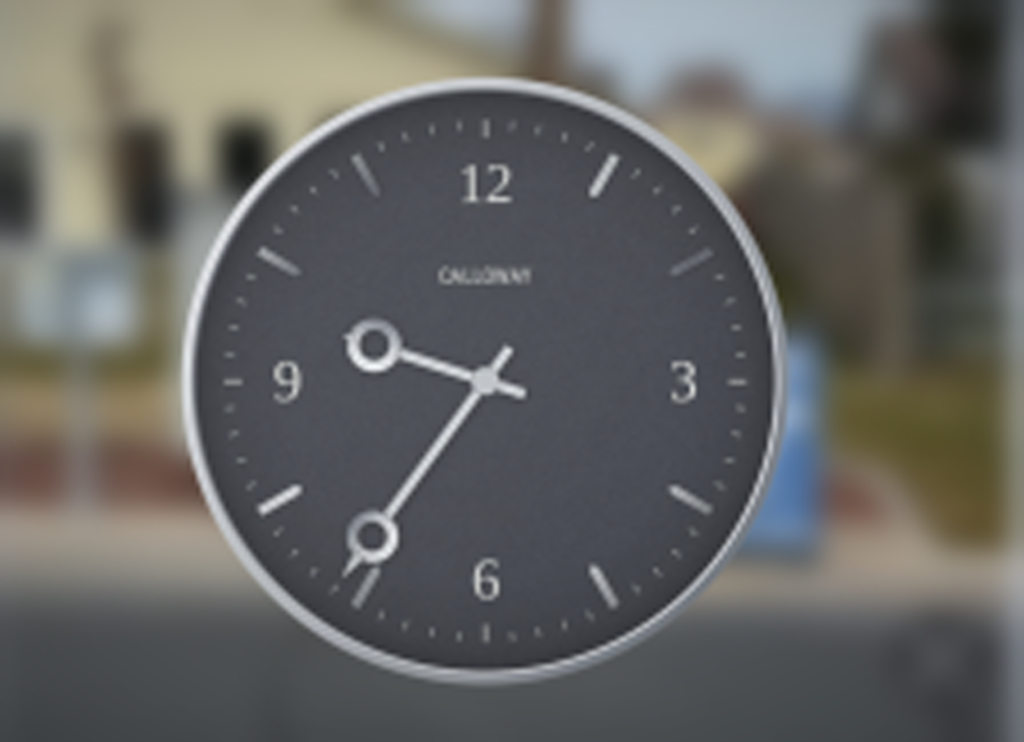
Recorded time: 9:36
